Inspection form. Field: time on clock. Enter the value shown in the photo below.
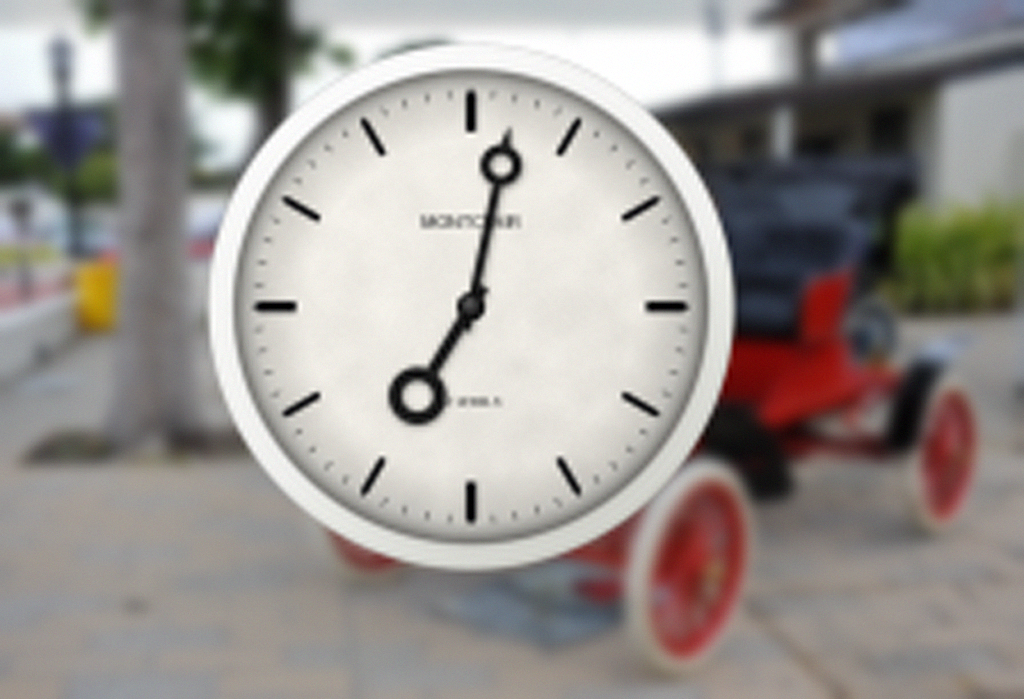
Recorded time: 7:02
